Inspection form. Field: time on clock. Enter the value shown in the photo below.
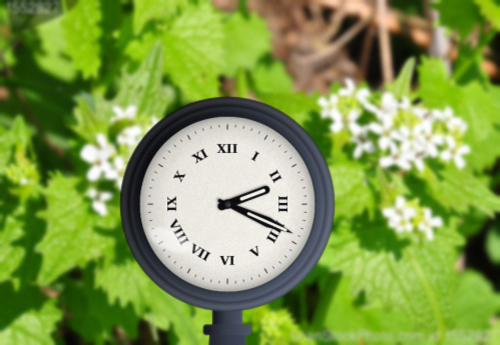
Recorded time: 2:19
